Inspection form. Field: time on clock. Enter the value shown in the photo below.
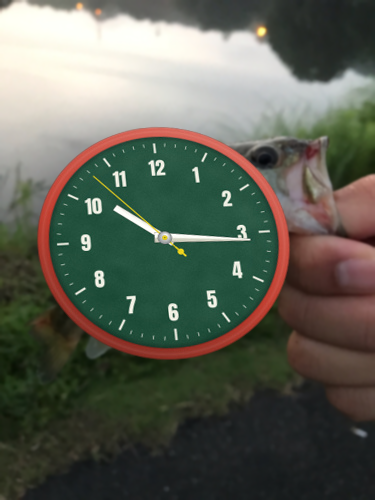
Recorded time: 10:15:53
